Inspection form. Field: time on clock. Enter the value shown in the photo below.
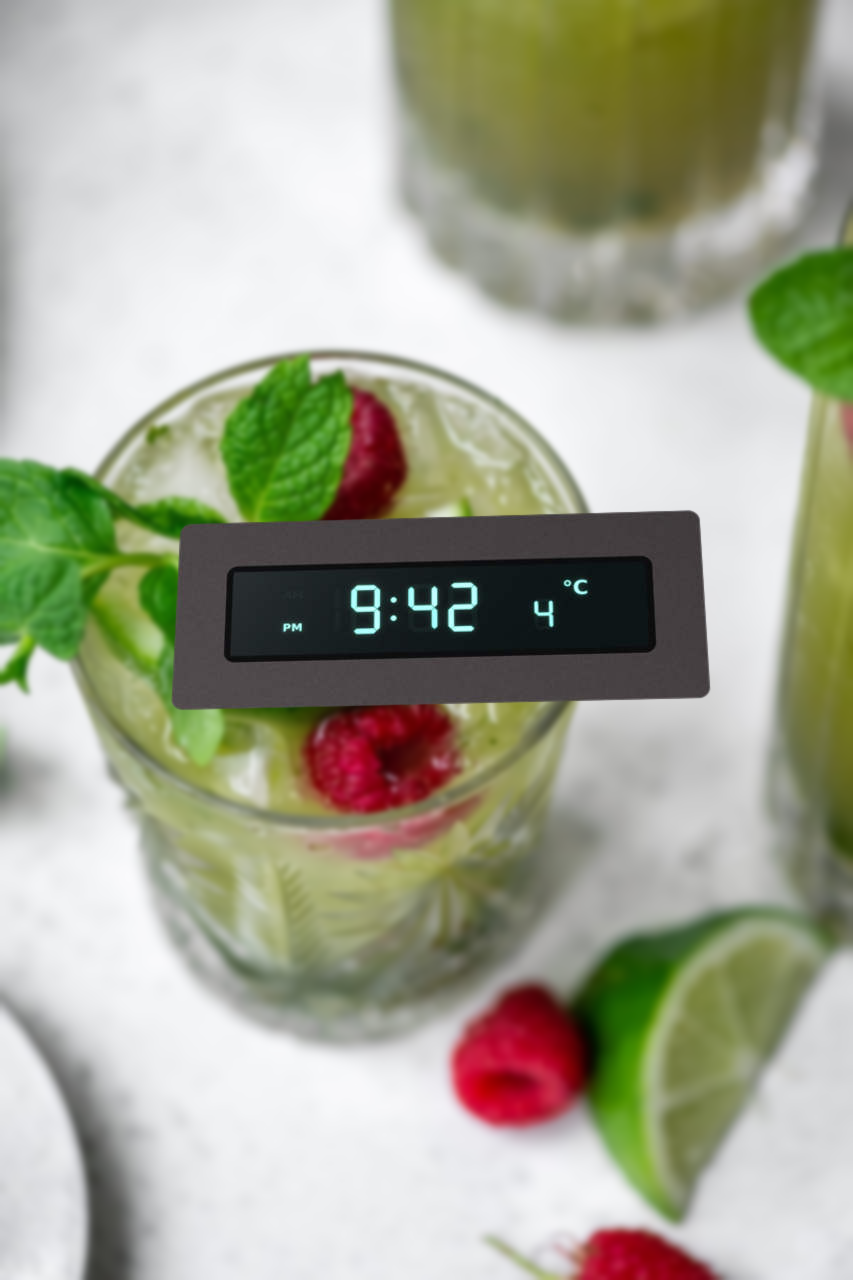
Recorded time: 9:42
